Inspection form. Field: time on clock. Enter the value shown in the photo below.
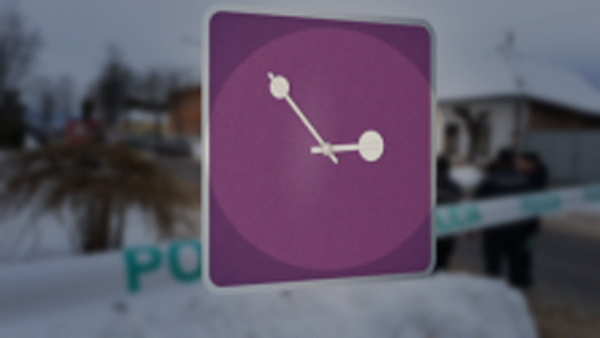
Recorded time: 2:53
